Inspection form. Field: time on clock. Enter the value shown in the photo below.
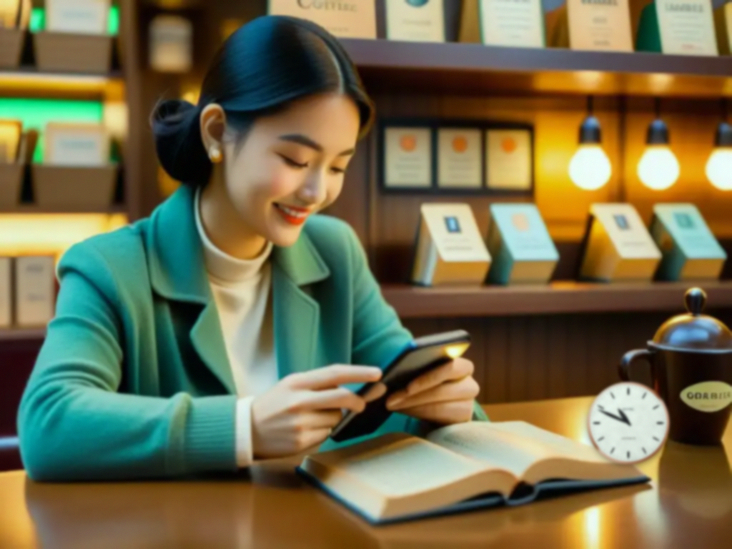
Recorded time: 10:49
